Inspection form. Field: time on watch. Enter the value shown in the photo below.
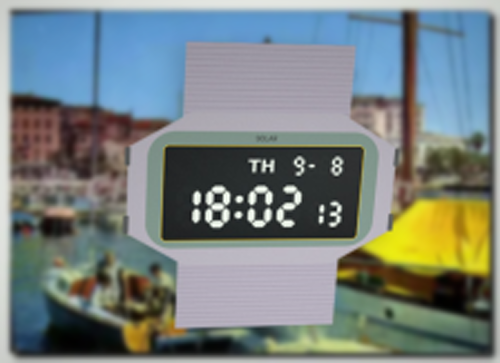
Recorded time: 18:02:13
